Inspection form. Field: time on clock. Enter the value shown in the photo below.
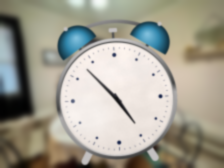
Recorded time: 4:53
